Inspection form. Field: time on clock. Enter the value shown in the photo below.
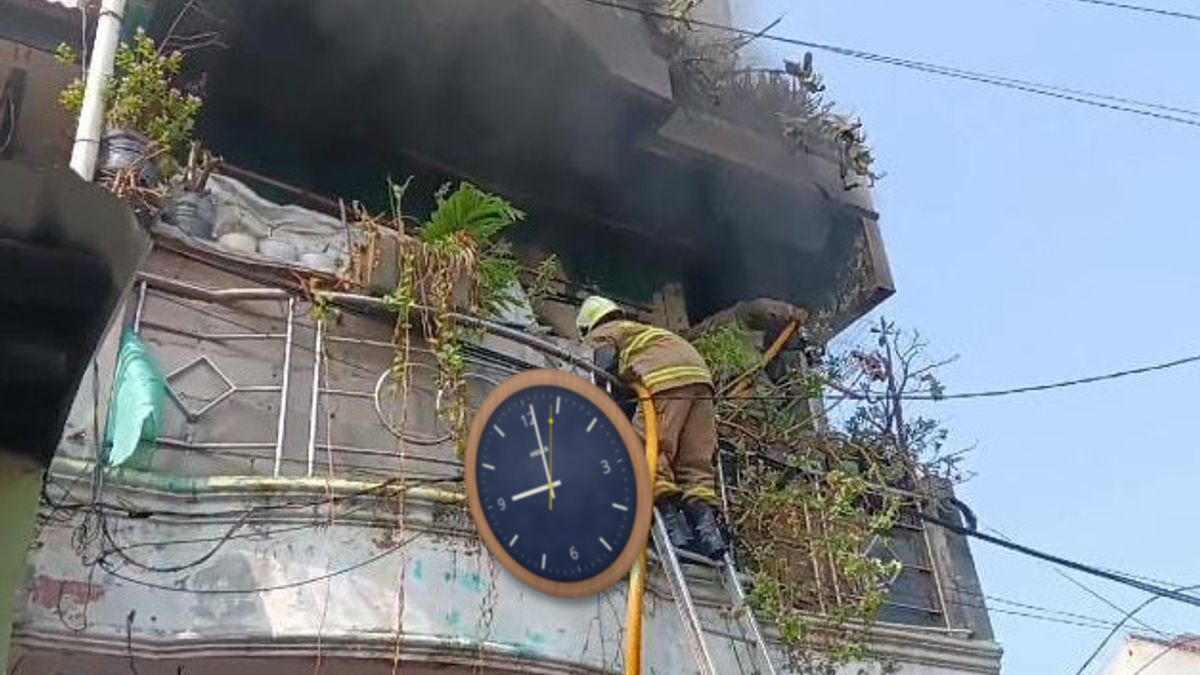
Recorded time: 9:01:04
